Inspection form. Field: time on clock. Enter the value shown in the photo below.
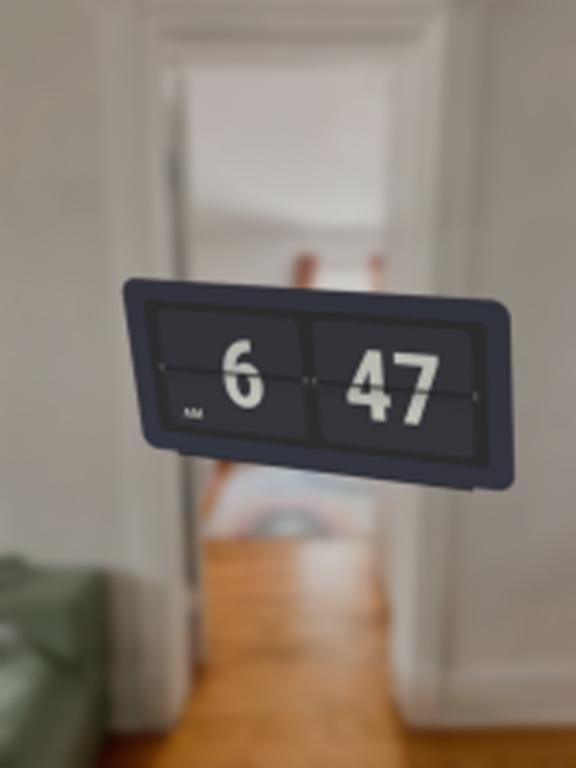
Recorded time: 6:47
